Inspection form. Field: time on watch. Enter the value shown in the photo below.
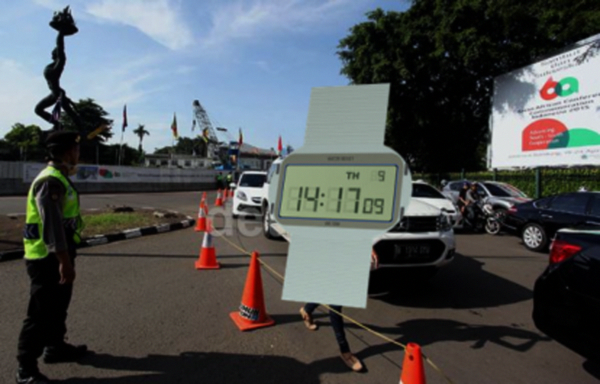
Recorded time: 14:17:09
